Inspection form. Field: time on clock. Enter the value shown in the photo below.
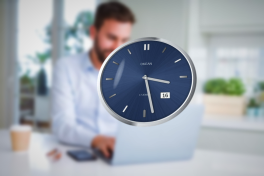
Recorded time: 3:28
